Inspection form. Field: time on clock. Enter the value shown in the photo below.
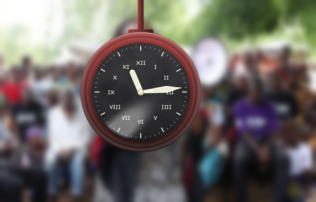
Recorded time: 11:14
